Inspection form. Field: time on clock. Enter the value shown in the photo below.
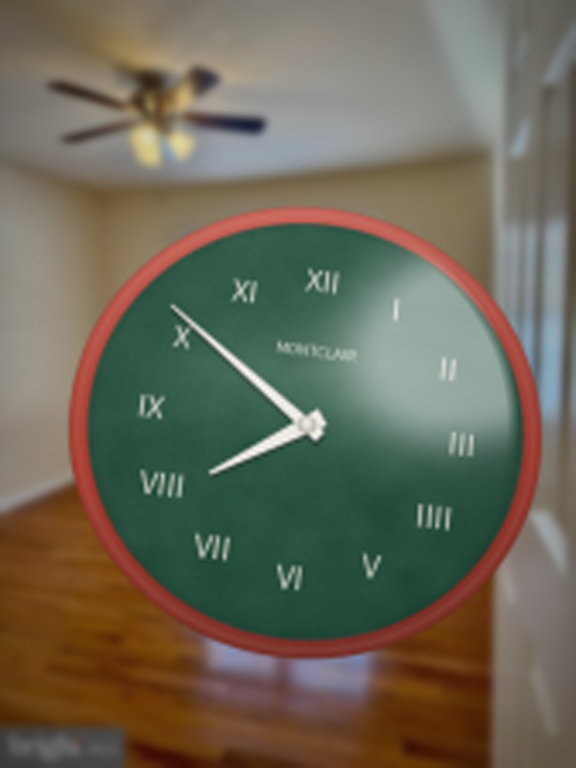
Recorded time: 7:51
